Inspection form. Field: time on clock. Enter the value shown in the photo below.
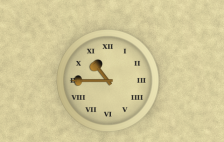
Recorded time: 10:45
